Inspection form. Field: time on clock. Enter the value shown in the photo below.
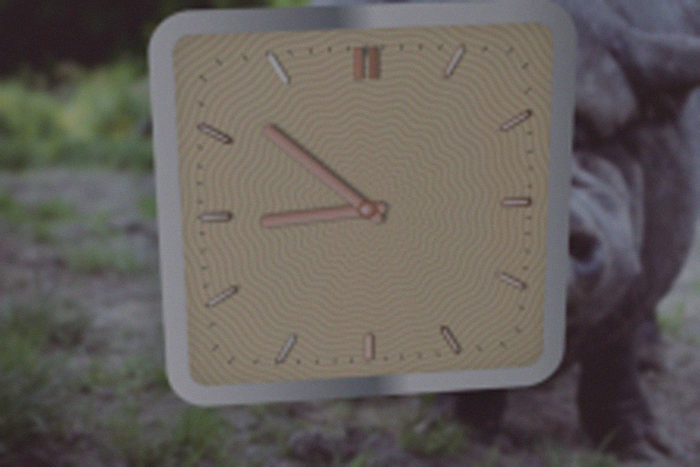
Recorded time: 8:52
